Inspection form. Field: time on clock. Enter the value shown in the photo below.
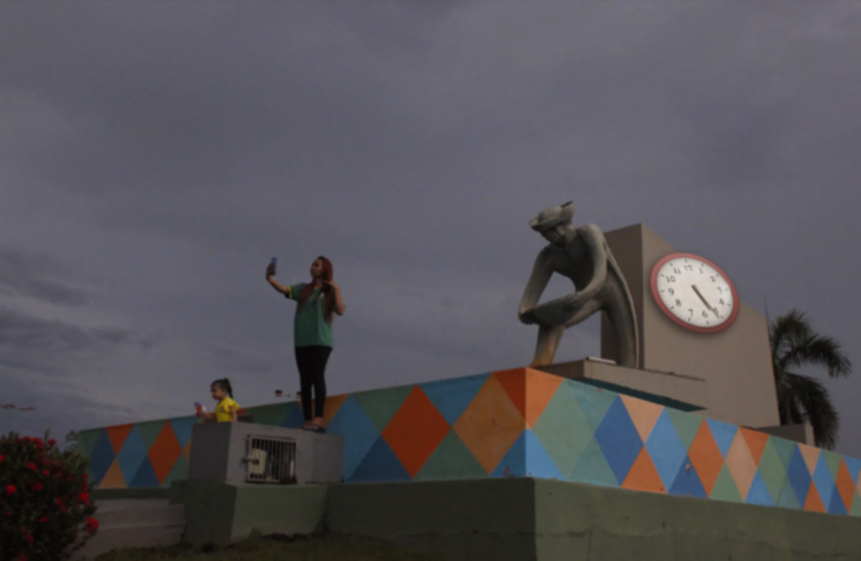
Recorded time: 5:26
